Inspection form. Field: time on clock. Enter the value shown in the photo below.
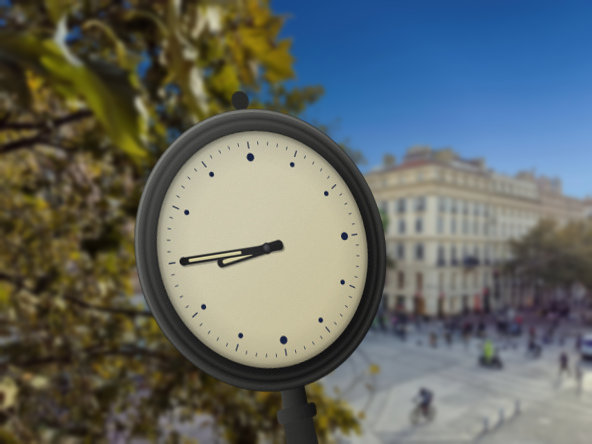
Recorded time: 8:45
